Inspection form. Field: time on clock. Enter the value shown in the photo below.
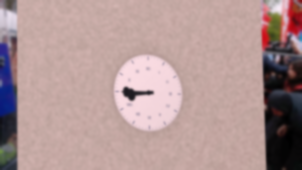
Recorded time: 8:45
